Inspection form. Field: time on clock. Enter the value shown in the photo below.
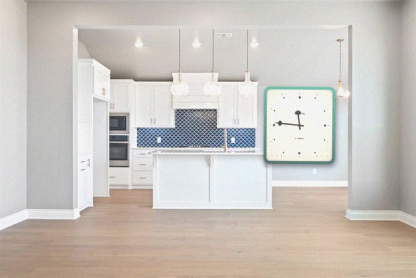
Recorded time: 11:46
